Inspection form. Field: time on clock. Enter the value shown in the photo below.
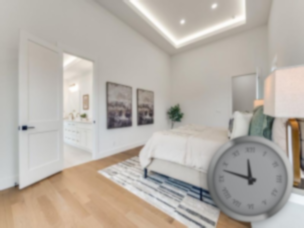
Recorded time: 11:48
